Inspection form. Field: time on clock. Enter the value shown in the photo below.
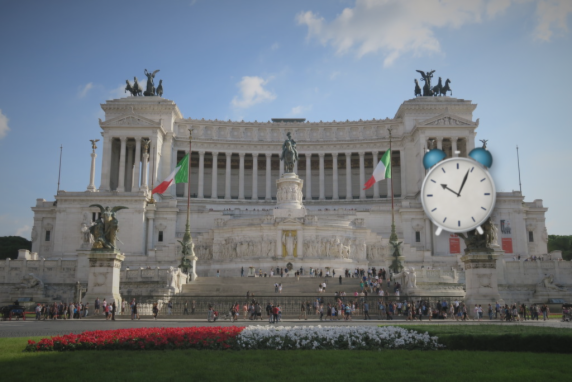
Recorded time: 10:04
